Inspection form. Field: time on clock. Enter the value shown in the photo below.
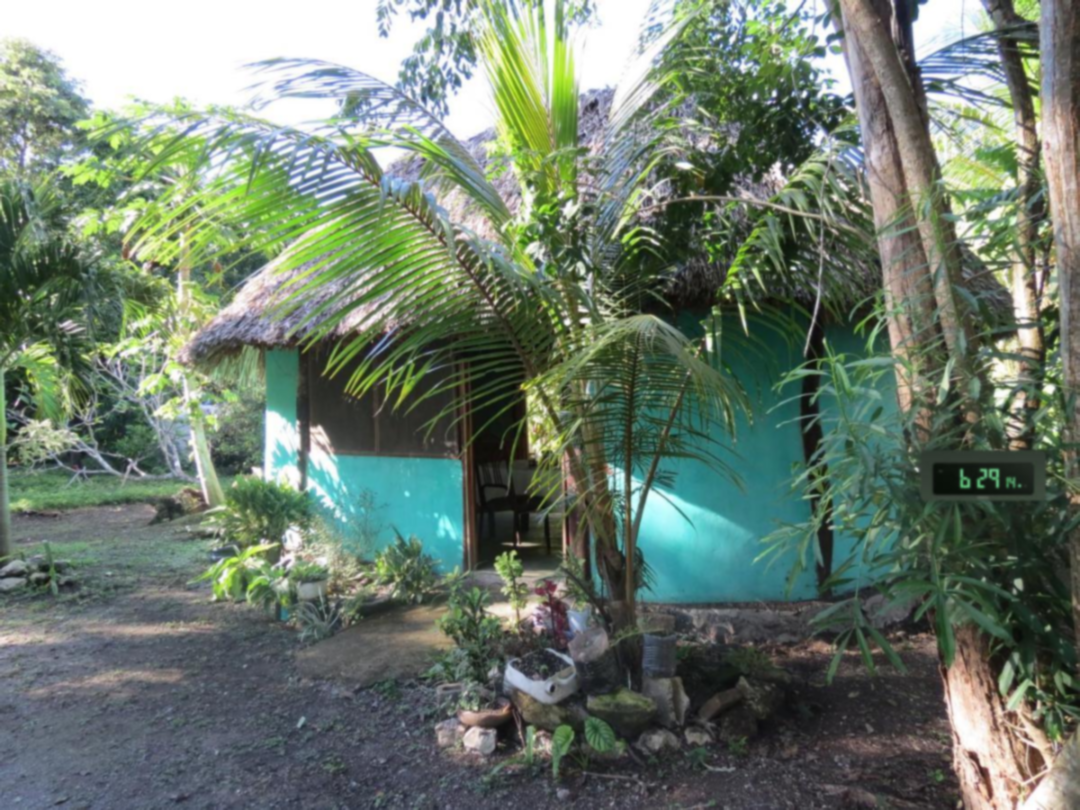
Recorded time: 6:29
